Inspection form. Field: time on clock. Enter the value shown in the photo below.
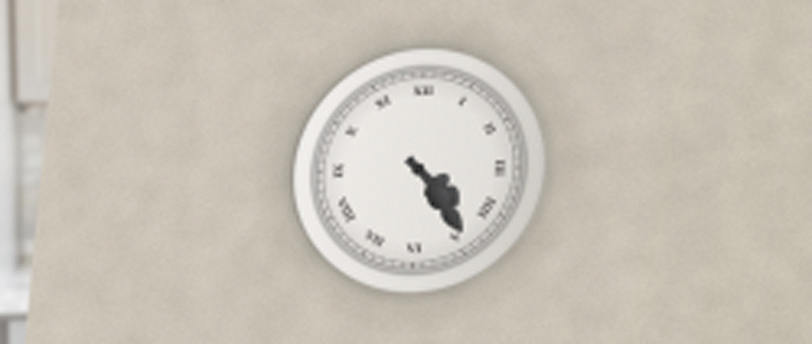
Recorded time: 4:24
